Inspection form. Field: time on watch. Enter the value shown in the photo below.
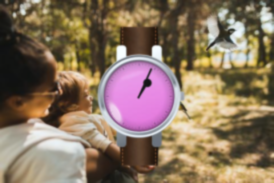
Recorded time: 1:04
